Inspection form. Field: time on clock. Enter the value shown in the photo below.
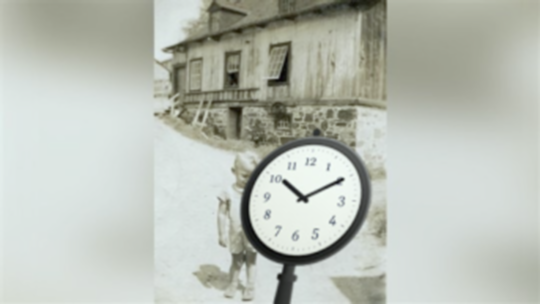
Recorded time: 10:10
